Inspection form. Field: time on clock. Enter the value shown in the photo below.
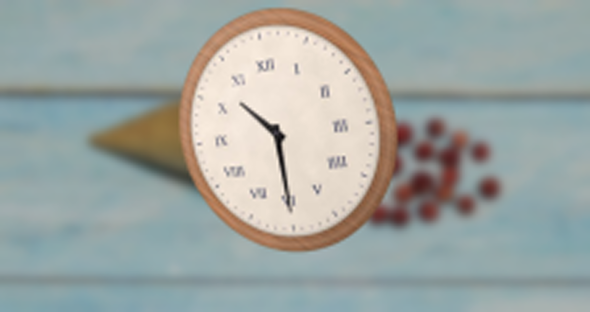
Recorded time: 10:30
